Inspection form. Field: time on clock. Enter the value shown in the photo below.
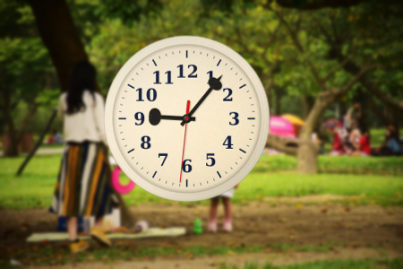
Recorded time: 9:06:31
